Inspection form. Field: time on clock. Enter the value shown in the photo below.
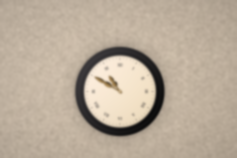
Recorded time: 10:50
